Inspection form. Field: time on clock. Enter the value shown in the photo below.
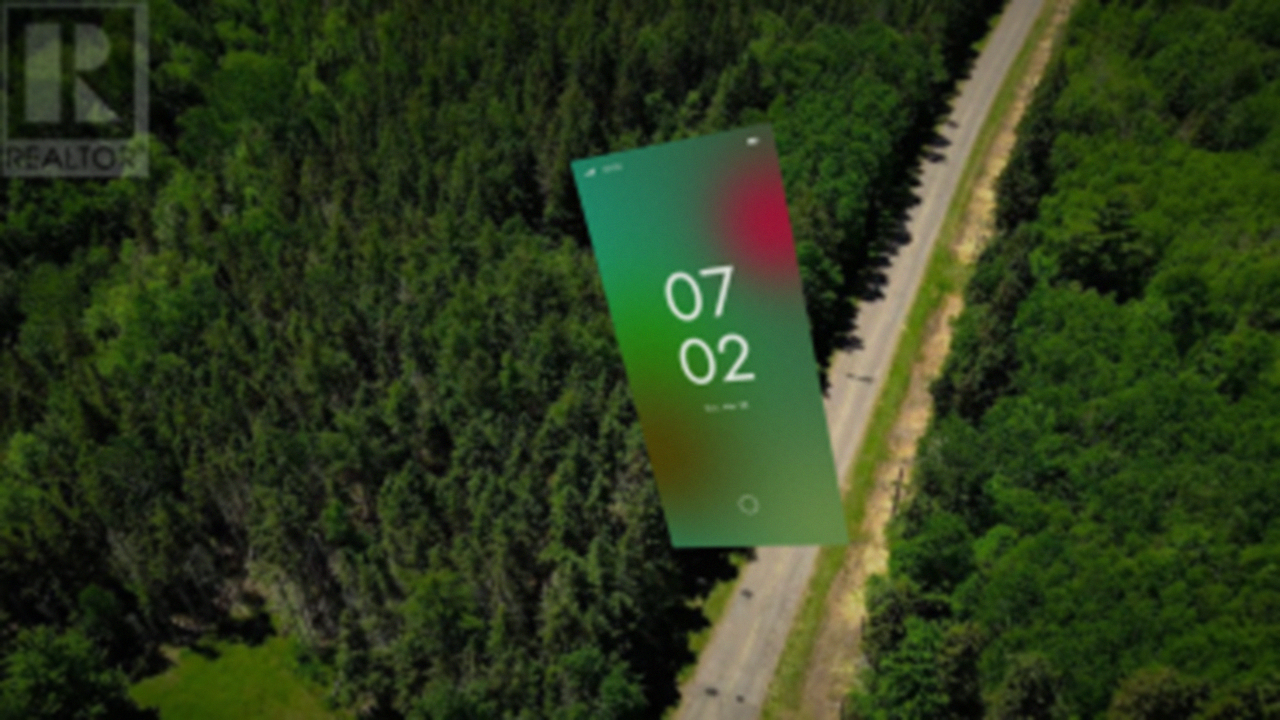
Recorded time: 7:02
